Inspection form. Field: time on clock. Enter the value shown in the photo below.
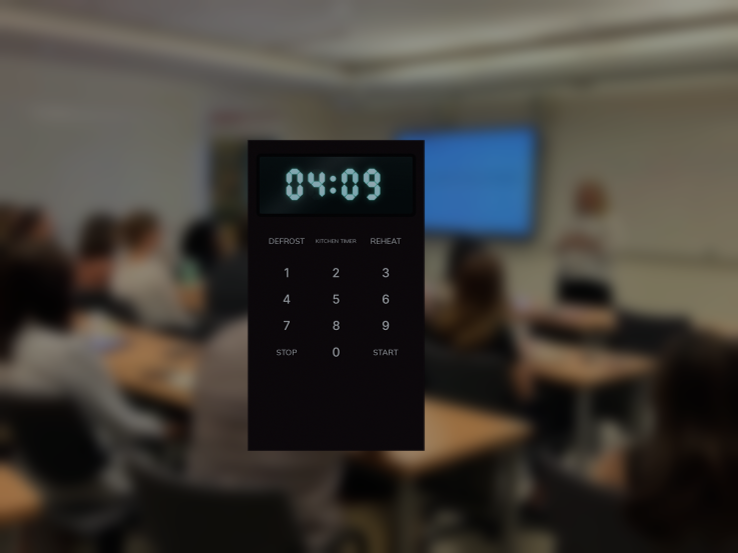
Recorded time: 4:09
